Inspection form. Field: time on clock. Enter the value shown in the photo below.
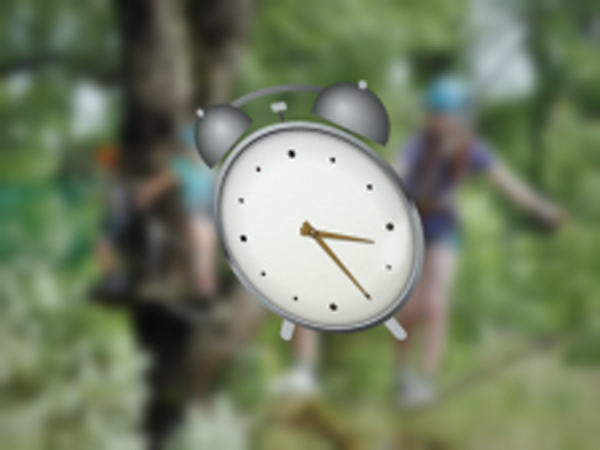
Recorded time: 3:25
